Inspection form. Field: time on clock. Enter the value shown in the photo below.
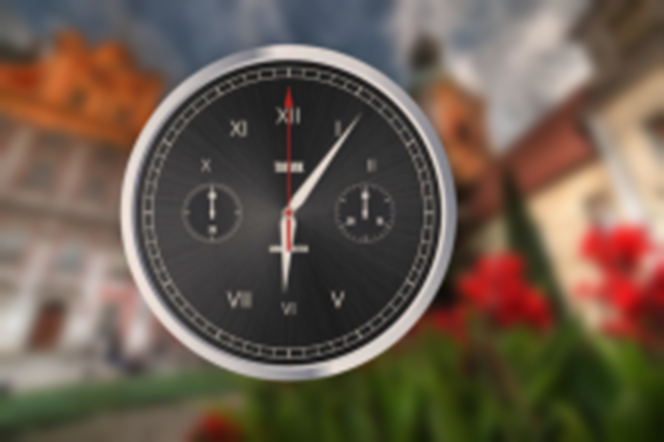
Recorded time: 6:06
